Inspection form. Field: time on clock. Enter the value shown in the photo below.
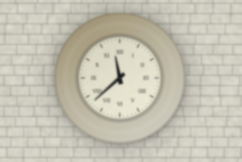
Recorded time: 11:38
